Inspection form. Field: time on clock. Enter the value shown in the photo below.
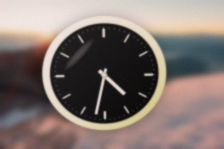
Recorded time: 4:32
